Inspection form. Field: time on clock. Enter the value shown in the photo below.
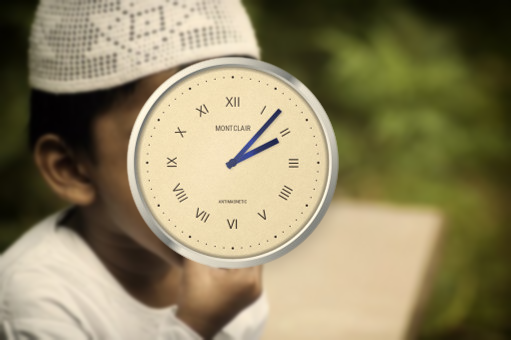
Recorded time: 2:07
